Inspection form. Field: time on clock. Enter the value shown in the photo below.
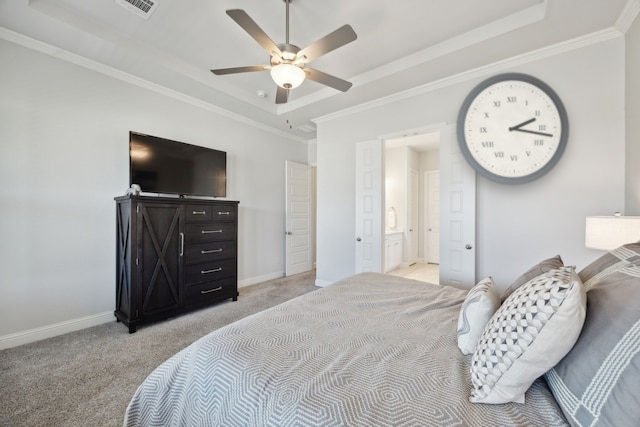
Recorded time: 2:17
